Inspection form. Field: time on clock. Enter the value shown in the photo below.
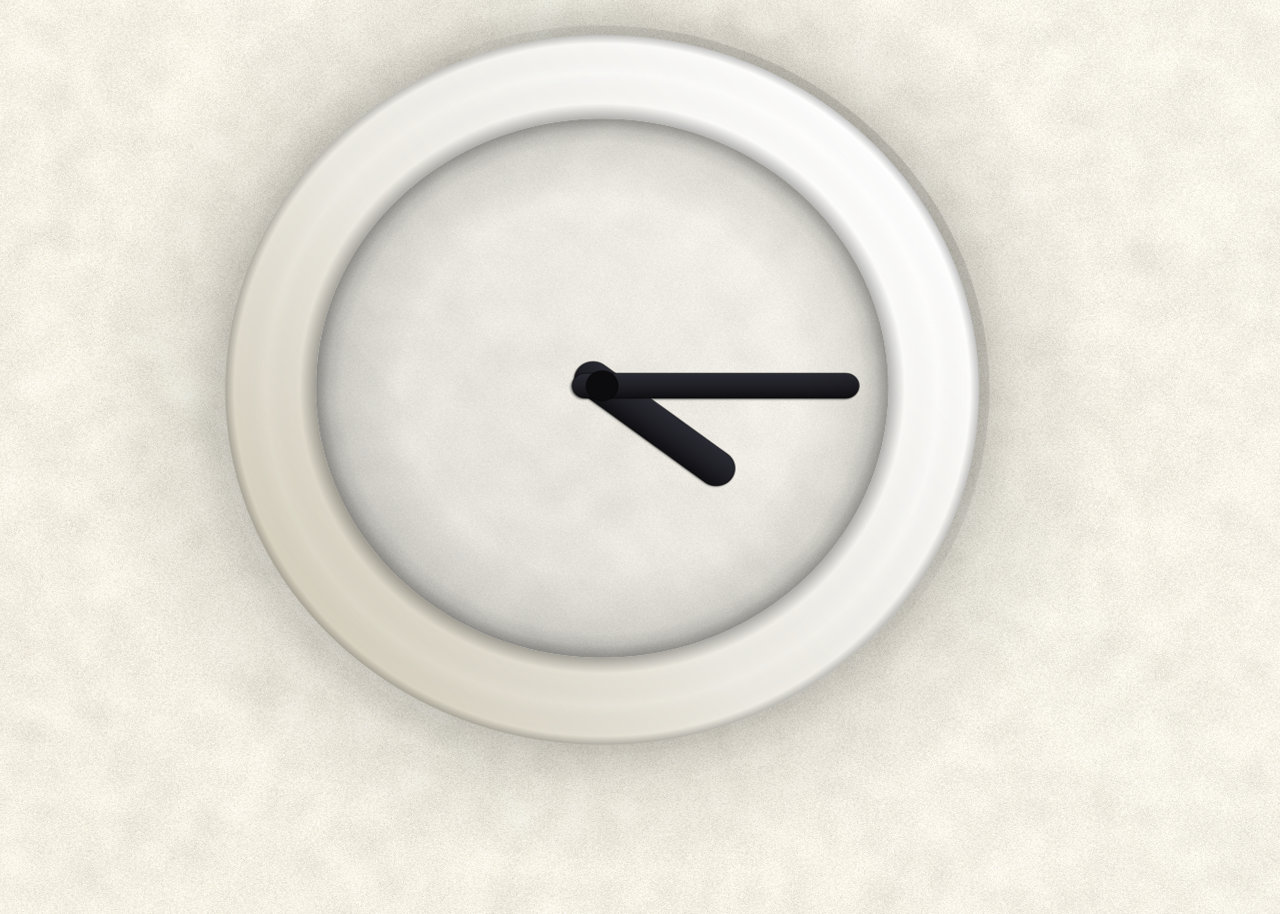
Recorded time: 4:15
